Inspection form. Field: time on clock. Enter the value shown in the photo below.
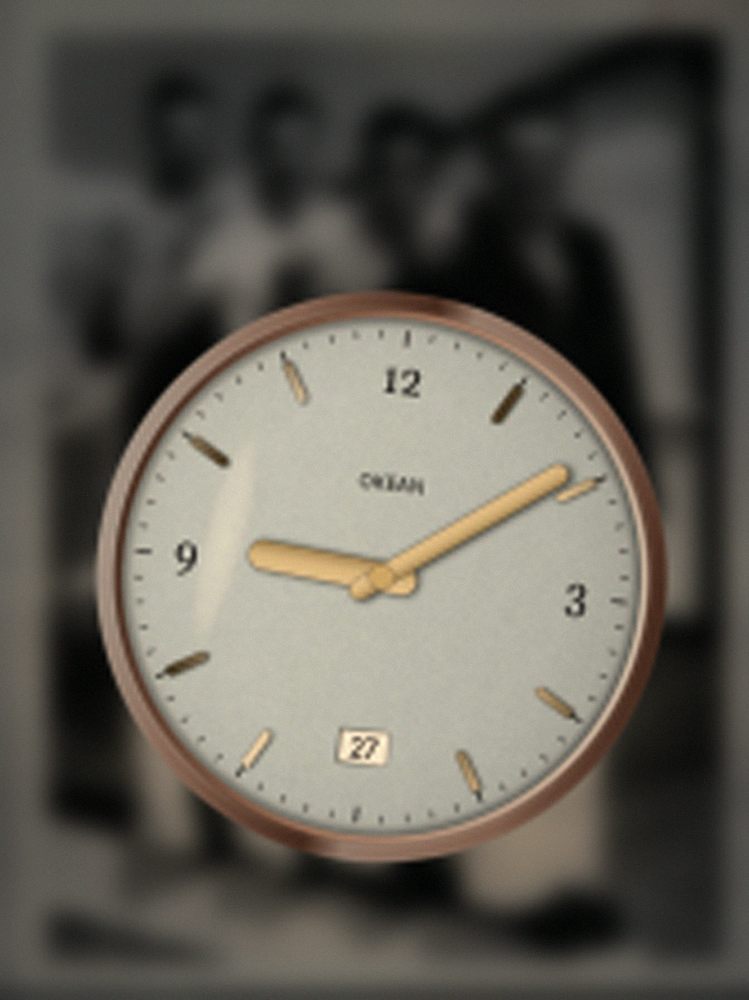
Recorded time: 9:09
